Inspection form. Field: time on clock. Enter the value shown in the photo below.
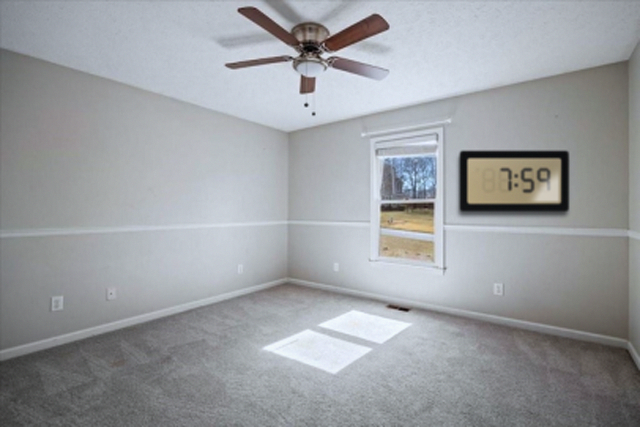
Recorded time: 7:59
